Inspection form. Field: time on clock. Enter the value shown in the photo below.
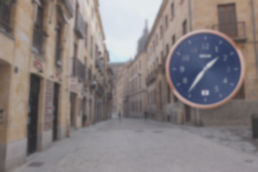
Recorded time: 1:36
